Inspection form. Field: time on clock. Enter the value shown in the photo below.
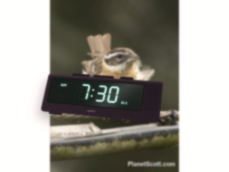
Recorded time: 7:30
